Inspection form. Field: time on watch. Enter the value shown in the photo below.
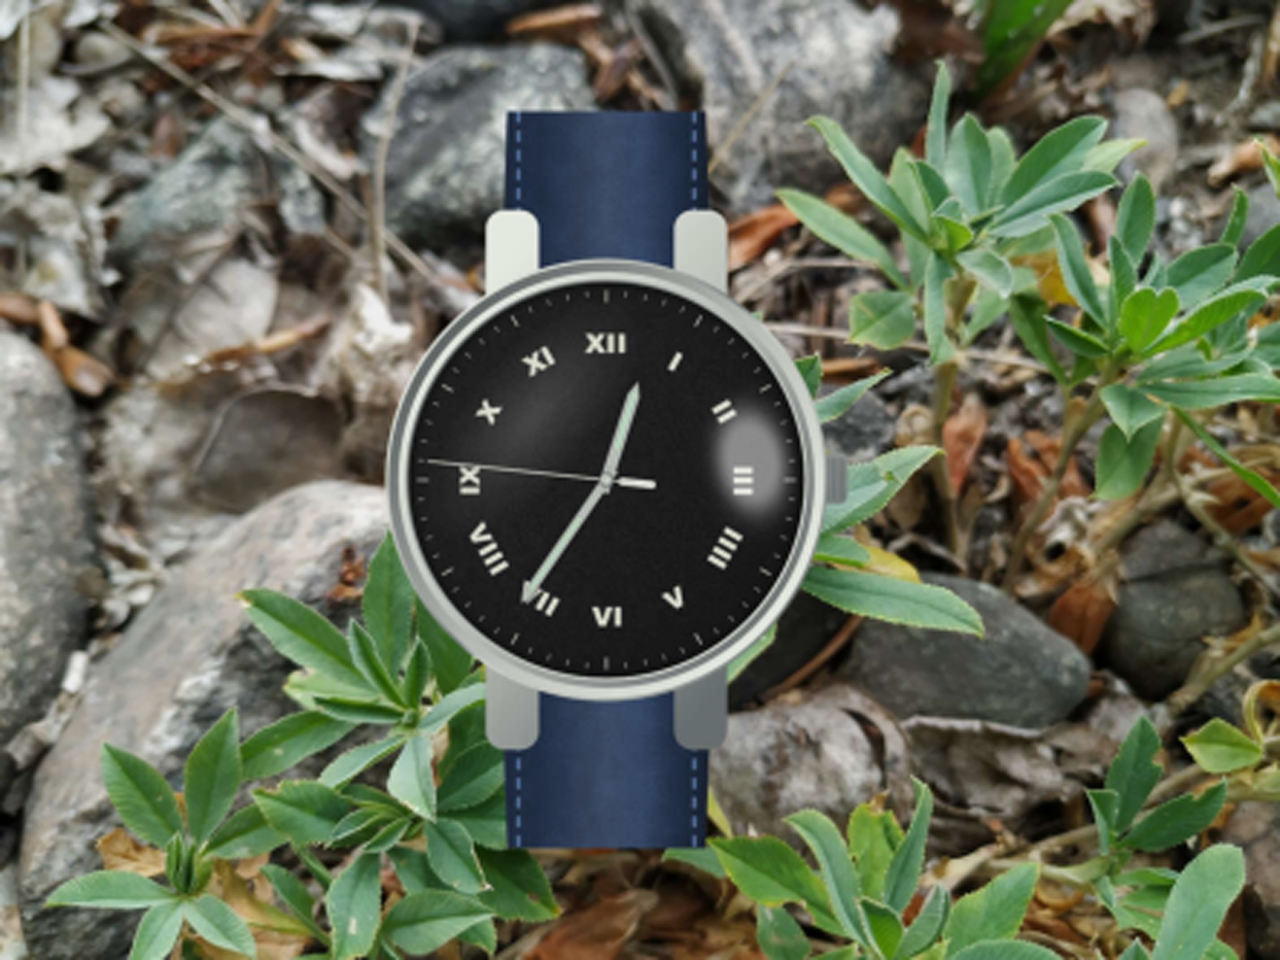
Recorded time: 12:35:46
